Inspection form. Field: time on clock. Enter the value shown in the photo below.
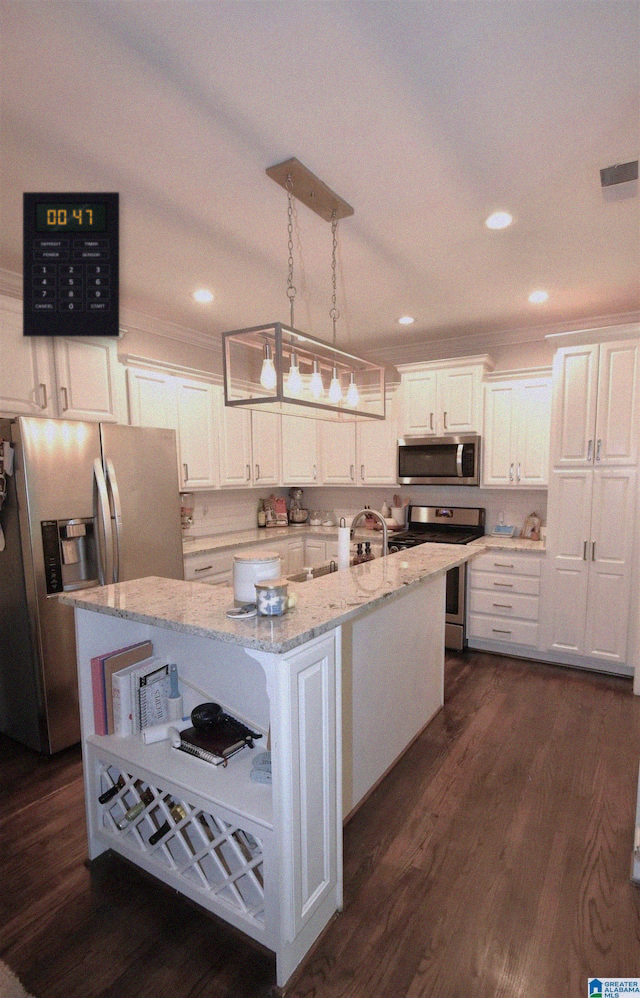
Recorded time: 0:47
